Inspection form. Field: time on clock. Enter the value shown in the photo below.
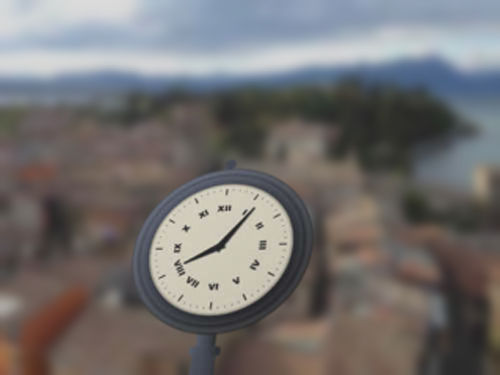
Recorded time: 8:06
